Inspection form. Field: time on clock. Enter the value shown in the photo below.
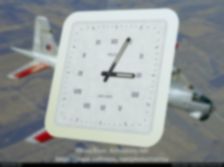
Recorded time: 3:04
